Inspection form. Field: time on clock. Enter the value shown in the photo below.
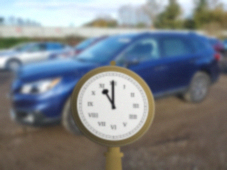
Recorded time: 11:00
